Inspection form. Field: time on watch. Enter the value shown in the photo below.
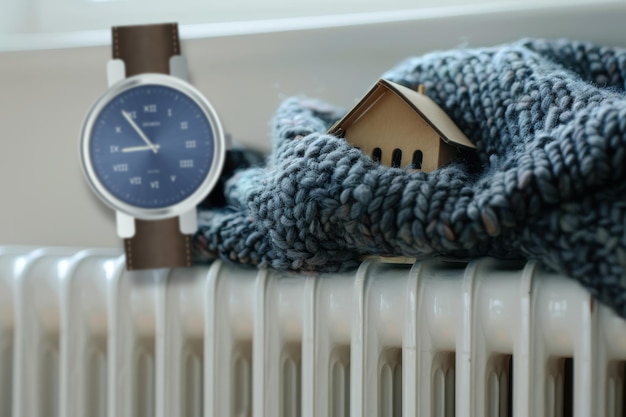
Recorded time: 8:54
